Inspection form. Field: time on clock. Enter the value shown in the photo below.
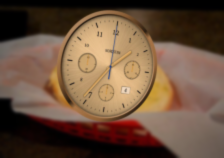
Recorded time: 1:36
